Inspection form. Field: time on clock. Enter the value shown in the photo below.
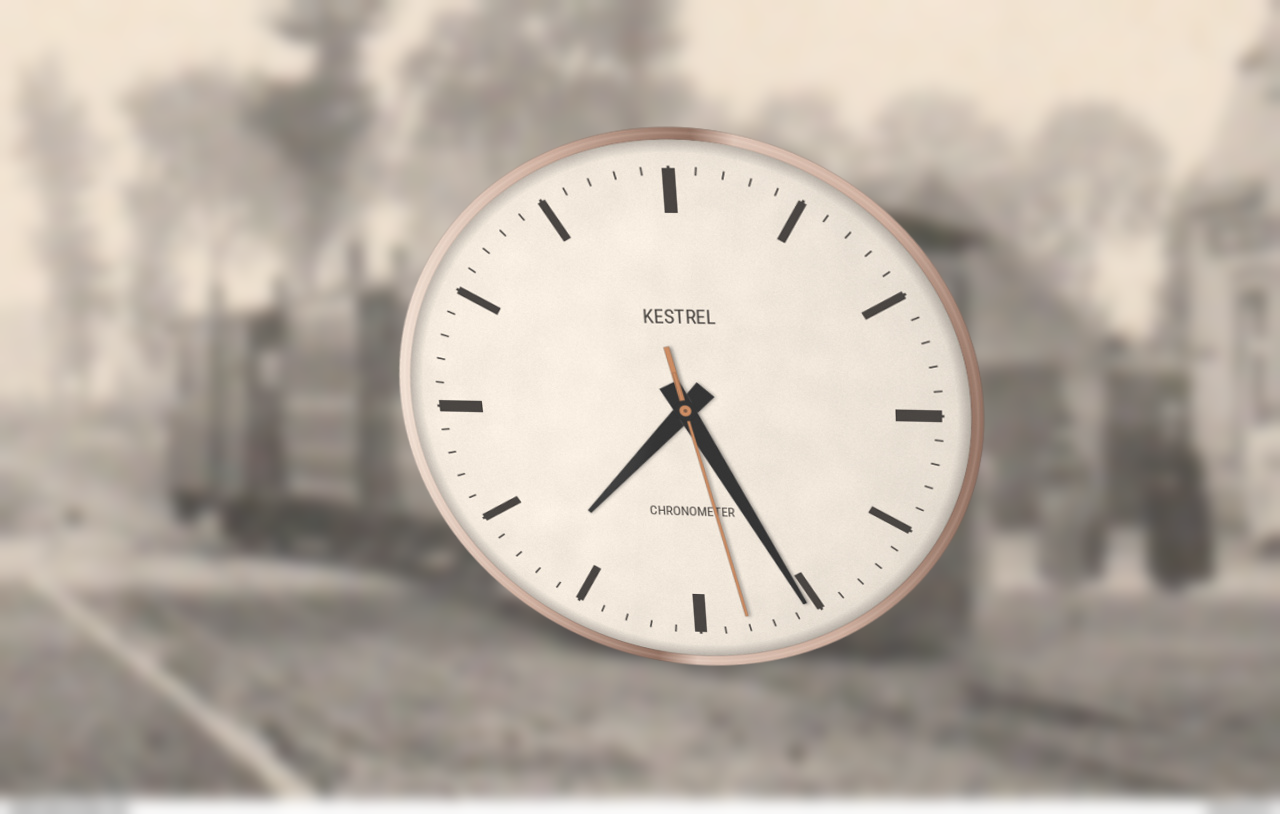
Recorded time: 7:25:28
